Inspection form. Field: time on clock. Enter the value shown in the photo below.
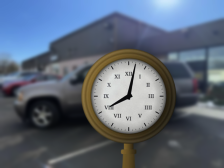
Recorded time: 8:02
